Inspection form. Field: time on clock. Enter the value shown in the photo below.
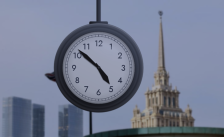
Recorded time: 4:52
